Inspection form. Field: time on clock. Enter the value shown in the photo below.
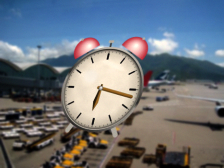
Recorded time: 6:17
